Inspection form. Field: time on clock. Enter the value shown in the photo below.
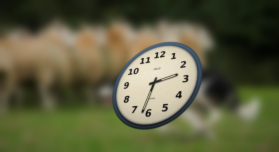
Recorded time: 2:32
